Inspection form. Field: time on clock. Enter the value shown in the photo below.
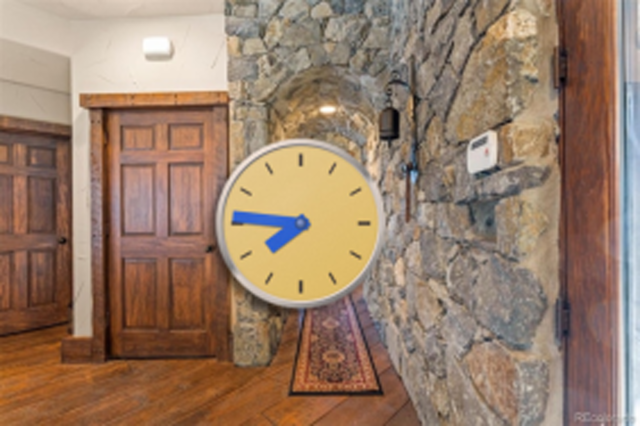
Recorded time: 7:46
